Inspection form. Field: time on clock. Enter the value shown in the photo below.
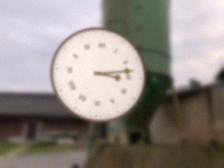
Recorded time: 3:13
